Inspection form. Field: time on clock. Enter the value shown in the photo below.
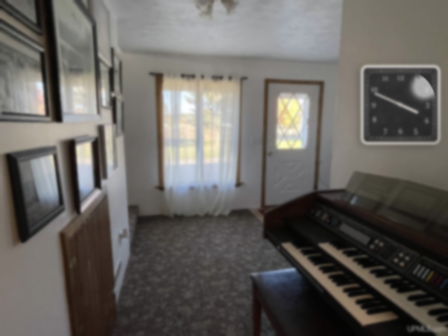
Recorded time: 3:49
